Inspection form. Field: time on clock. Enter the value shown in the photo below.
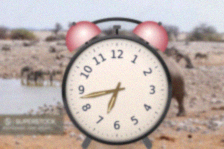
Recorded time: 6:43
